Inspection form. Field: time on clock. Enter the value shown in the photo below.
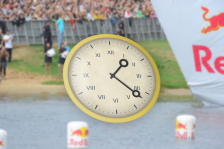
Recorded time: 1:22
